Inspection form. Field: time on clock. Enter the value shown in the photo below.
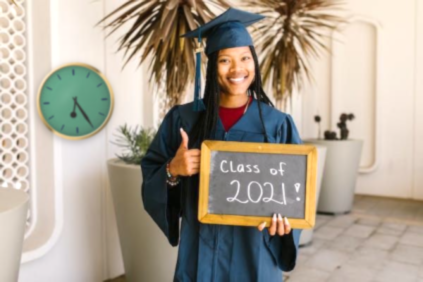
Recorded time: 6:25
